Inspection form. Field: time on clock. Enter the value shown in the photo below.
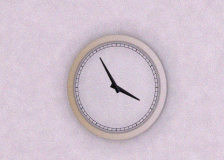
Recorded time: 3:55
